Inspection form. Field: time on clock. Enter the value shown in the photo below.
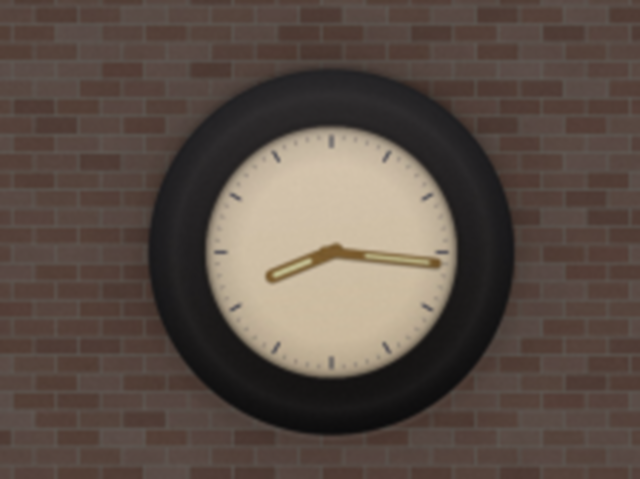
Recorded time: 8:16
